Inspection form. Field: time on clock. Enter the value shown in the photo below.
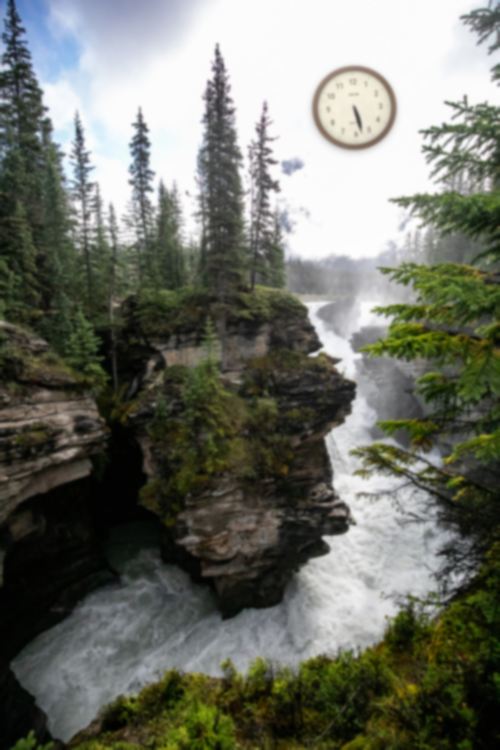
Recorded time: 5:28
